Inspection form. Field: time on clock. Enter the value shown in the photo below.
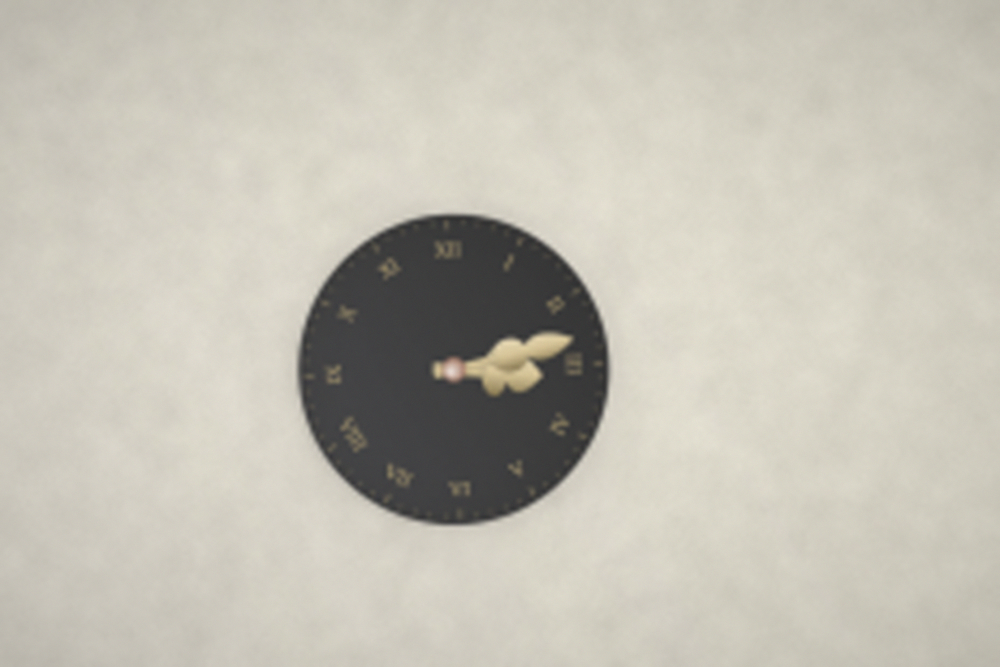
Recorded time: 3:13
